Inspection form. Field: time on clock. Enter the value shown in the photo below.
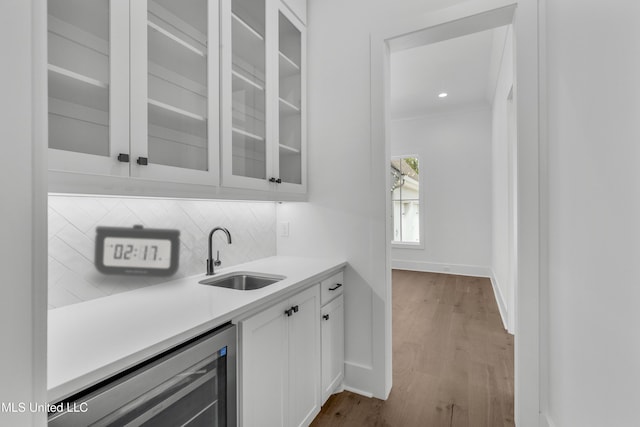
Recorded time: 2:17
